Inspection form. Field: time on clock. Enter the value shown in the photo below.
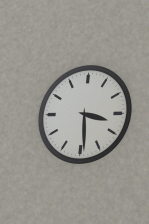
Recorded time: 3:29
